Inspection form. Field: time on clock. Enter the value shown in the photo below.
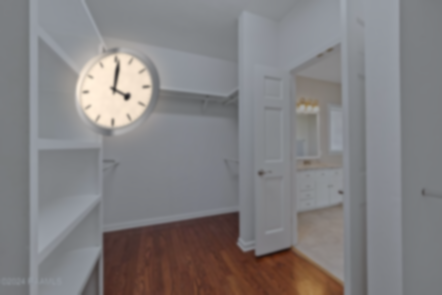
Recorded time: 4:01
